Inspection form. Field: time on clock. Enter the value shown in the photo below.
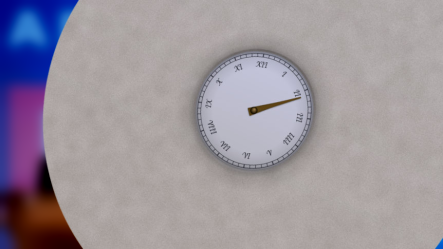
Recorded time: 2:11
